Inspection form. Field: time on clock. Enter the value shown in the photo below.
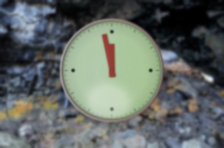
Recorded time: 11:58
